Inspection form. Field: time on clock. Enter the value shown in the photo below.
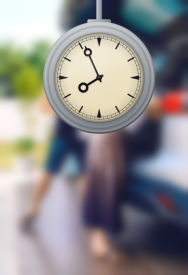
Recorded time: 7:56
